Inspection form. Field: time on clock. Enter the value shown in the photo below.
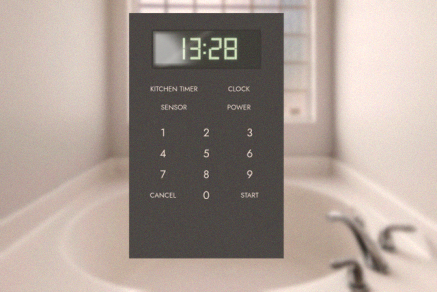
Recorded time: 13:28
